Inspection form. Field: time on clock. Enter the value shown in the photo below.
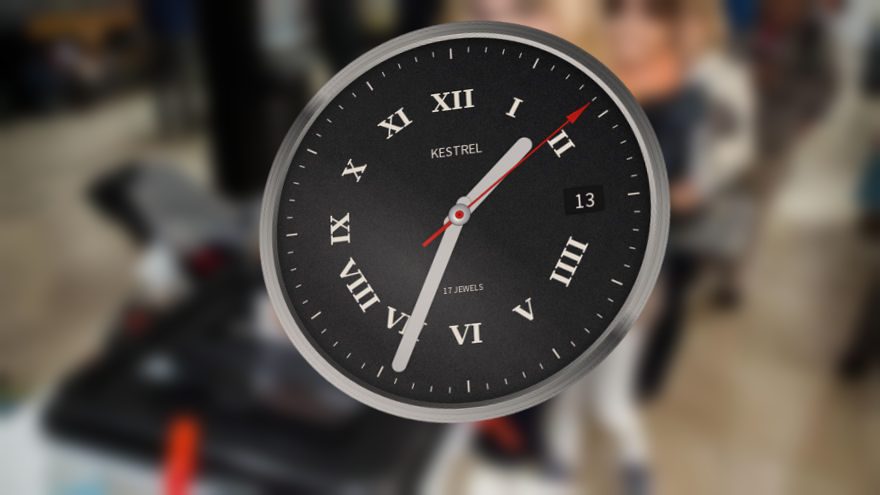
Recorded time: 1:34:09
